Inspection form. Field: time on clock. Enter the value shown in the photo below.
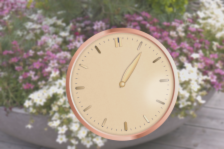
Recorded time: 1:06
